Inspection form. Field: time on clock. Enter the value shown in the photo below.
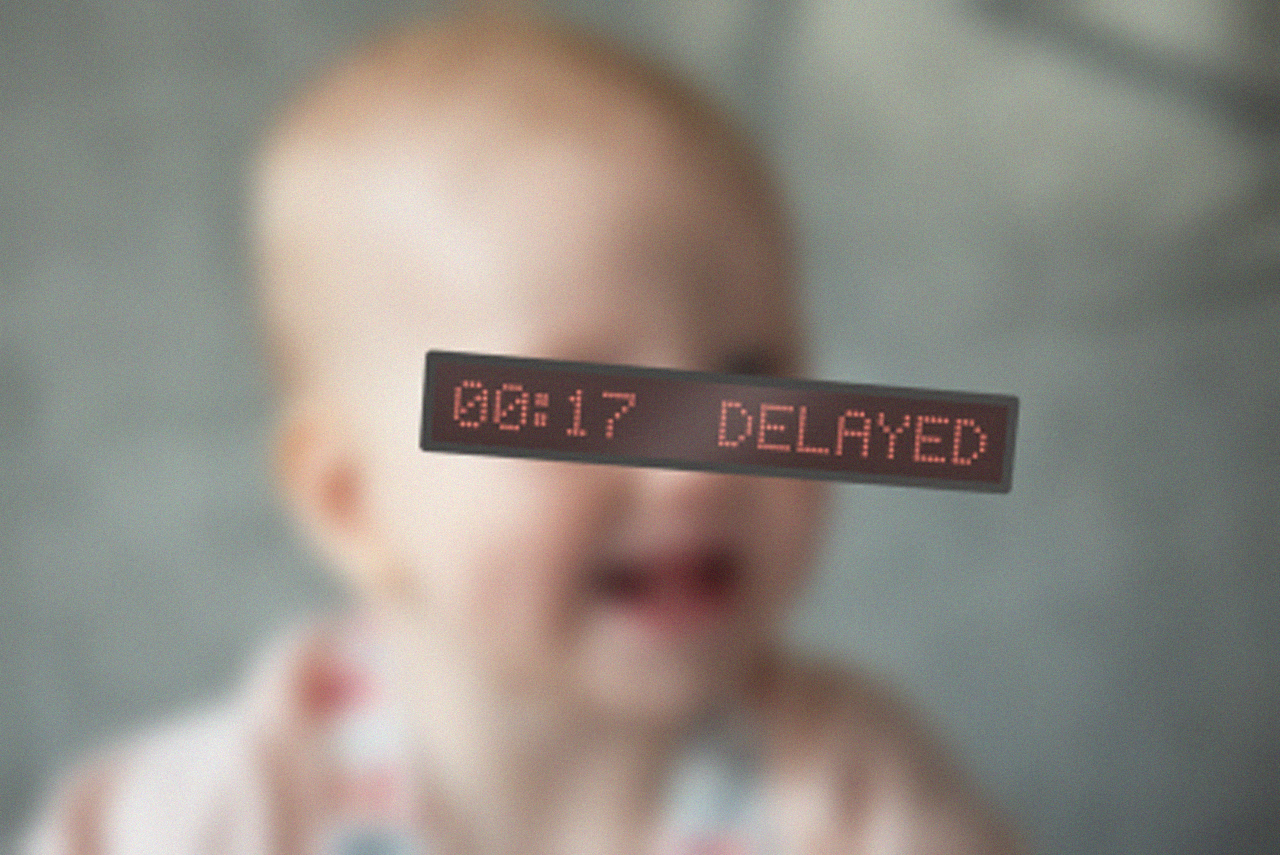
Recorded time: 0:17
